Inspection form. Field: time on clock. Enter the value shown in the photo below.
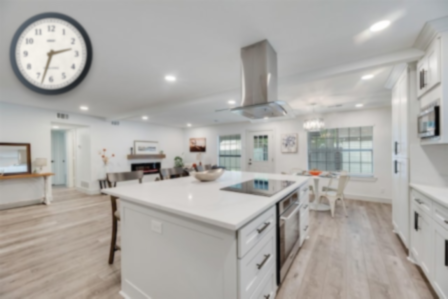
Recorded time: 2:33
